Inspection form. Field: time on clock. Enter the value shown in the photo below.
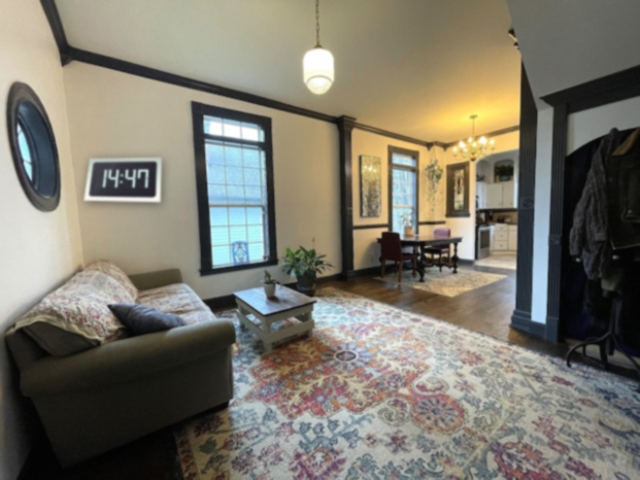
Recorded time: 14:47
